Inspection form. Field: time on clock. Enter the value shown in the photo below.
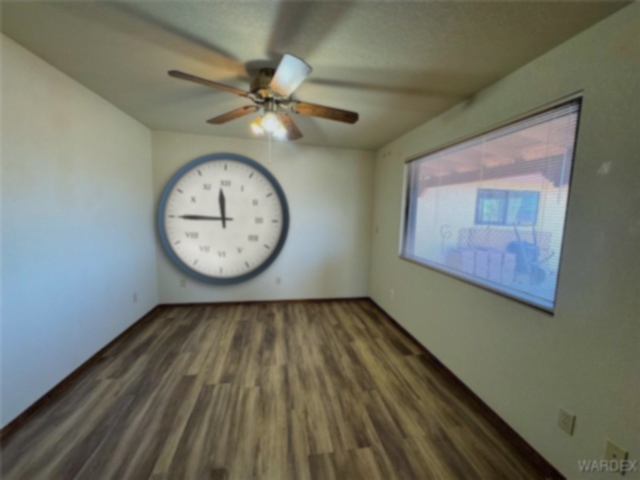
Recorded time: 11:45
